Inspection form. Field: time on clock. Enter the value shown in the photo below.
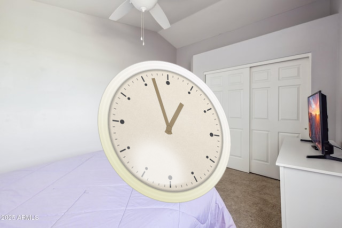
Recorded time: 12:57
